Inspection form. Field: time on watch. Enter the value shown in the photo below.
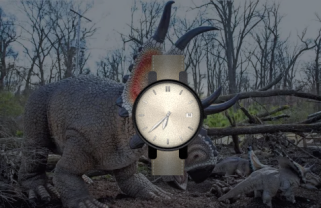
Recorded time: 6:38
